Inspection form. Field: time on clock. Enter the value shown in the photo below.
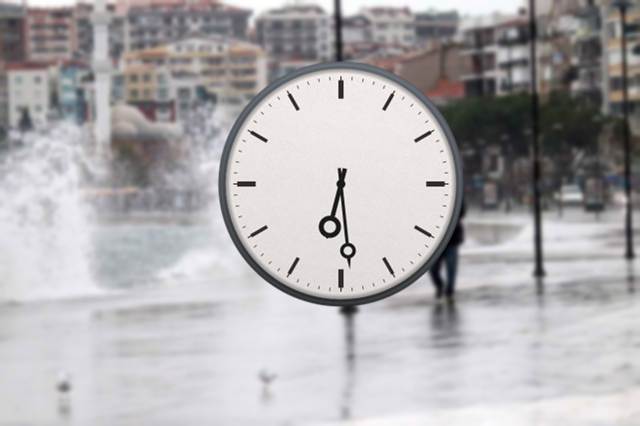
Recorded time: 6:29
